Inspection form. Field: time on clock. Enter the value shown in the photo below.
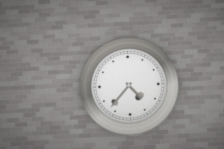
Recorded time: 4:37
